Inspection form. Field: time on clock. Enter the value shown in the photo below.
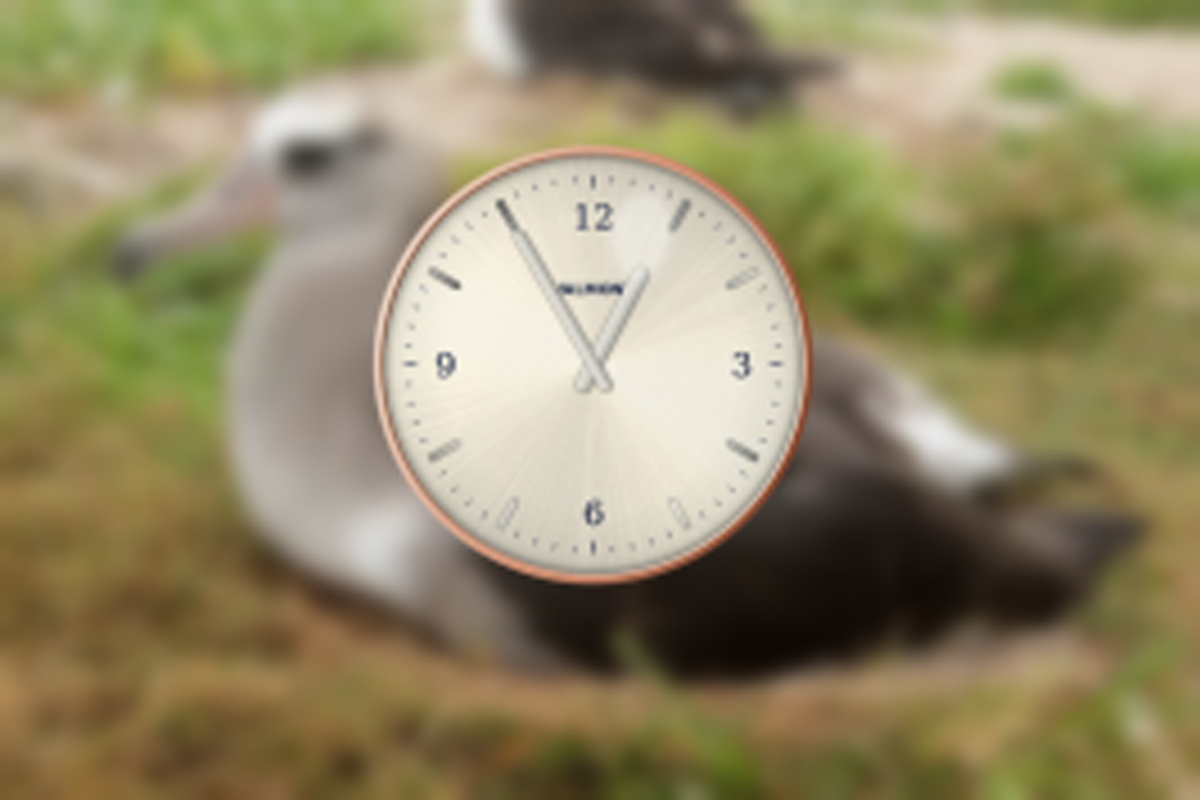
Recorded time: 12:55
